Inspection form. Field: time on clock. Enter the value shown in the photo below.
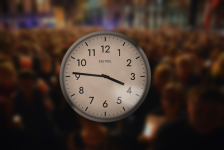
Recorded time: 3:46
